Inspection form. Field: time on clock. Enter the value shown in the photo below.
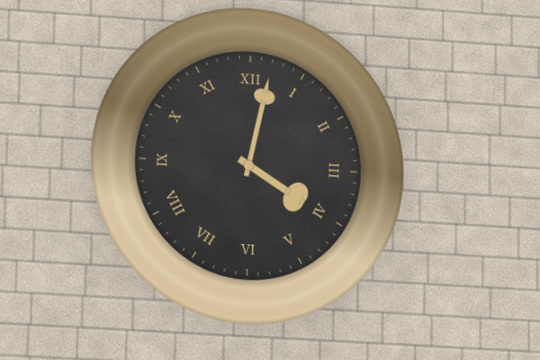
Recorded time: 4:02
